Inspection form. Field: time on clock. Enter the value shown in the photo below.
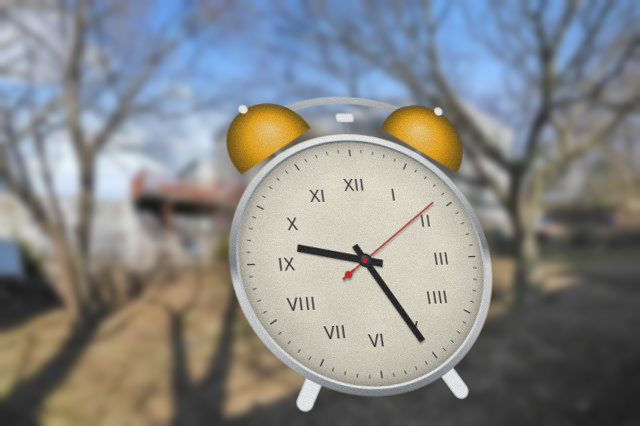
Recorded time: 9:25:09
